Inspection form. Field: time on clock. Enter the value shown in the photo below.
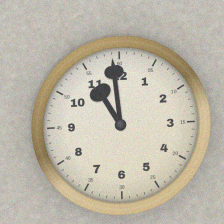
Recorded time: 10:59
